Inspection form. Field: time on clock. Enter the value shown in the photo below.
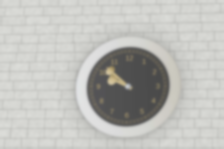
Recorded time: 9:52
